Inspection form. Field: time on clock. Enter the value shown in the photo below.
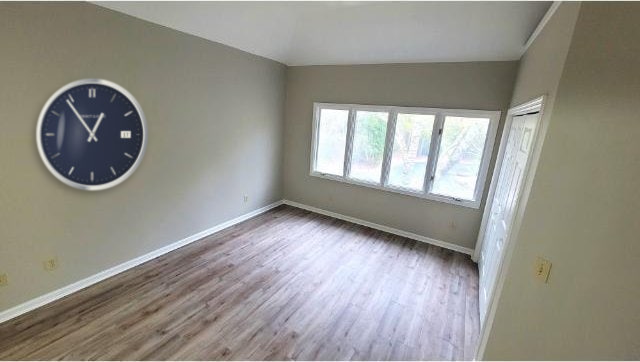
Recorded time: 12:54
